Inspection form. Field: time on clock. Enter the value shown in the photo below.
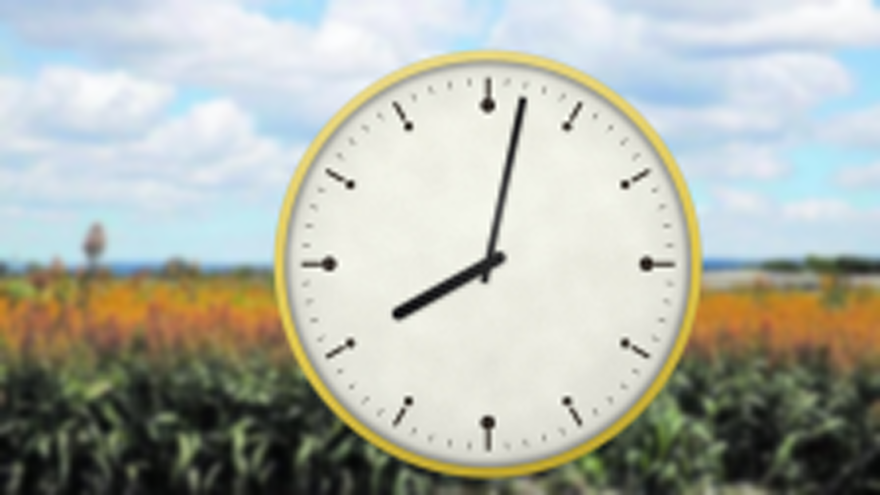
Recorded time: 8:02
